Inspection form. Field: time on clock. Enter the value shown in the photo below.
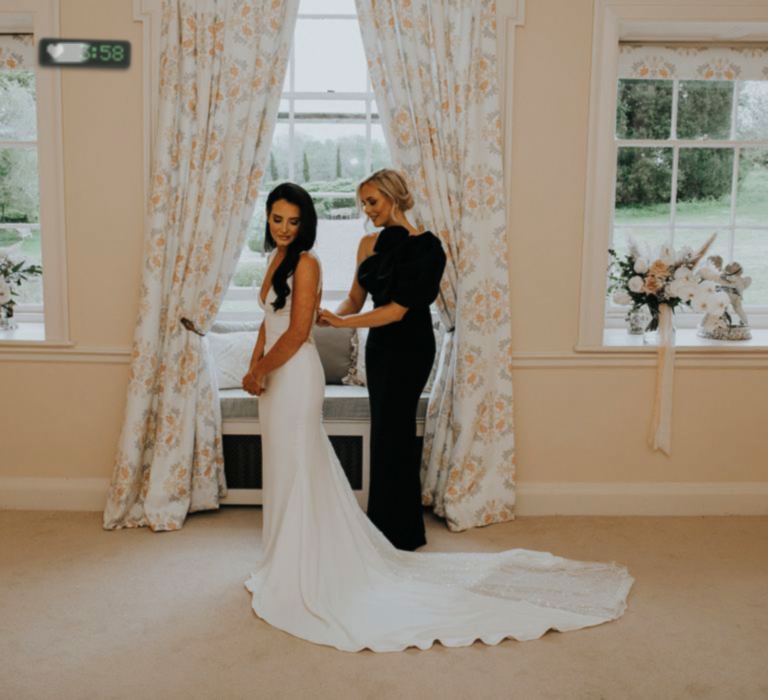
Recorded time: 3:58
